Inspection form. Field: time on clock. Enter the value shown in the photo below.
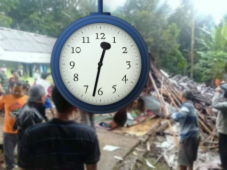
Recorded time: 12:32
